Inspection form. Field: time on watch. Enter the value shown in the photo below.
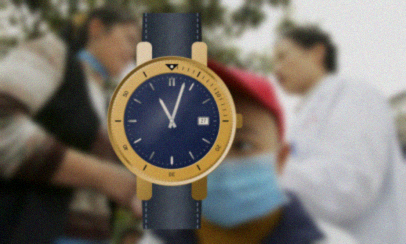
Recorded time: 11:03
